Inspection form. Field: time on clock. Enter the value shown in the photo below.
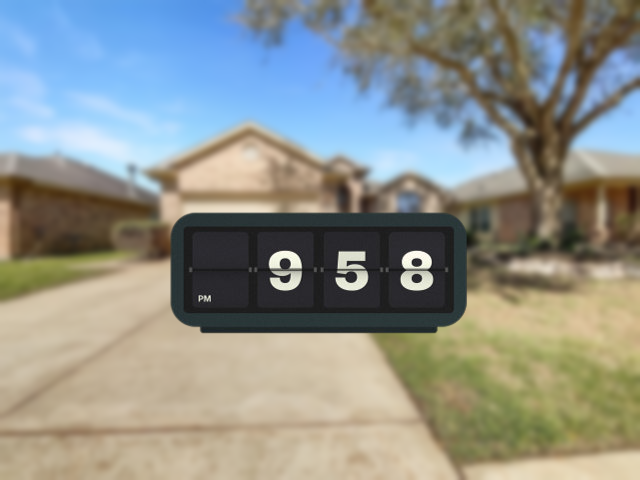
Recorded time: 9:58
